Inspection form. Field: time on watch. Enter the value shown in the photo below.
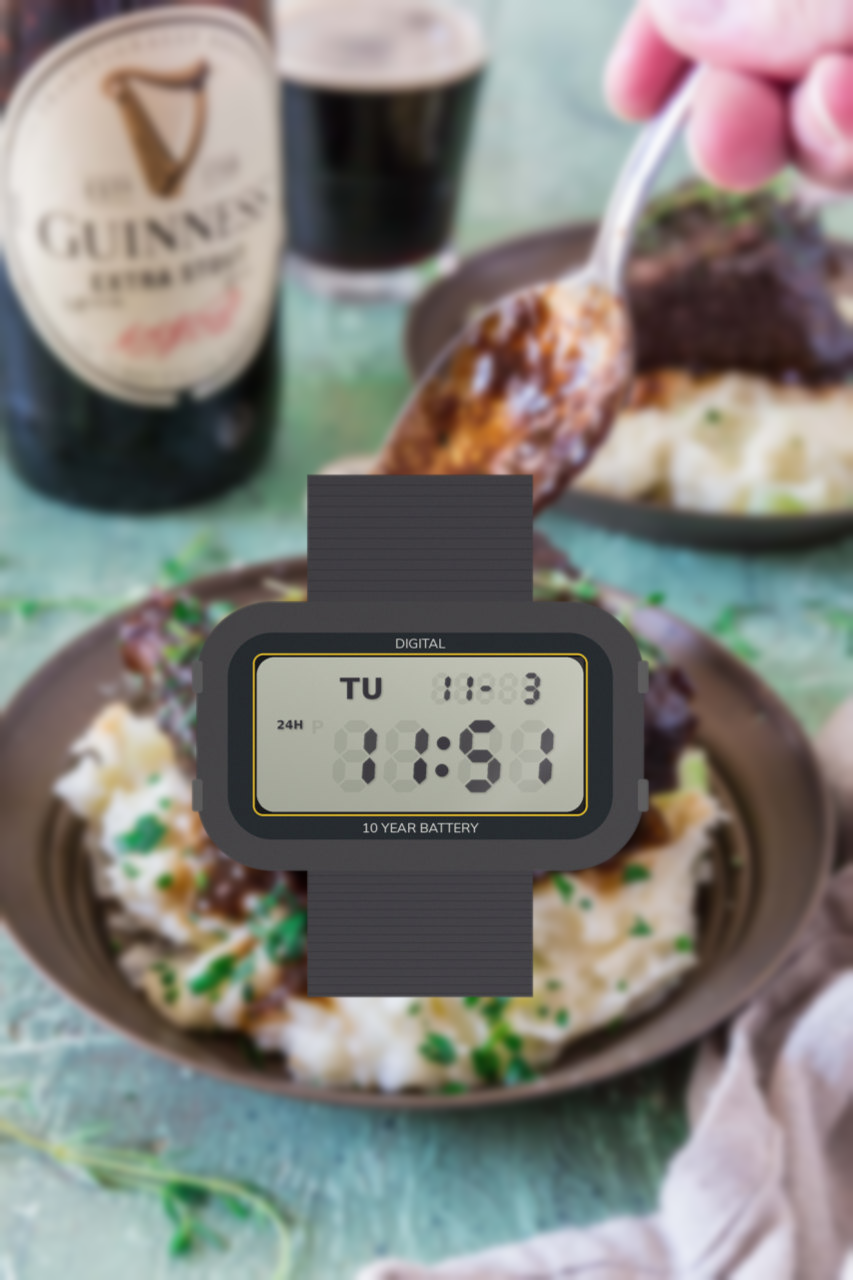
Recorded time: 11:51
